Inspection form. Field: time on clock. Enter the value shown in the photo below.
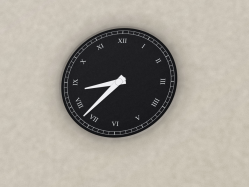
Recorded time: 8:37
